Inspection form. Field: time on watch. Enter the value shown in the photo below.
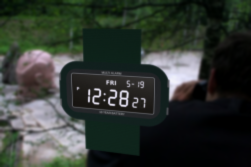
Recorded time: 12:28:27
